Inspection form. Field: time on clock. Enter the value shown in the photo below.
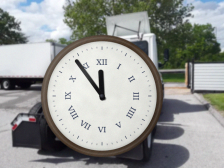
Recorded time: 11:54
